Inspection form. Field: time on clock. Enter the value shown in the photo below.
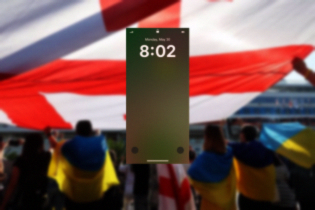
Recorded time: 8:02
